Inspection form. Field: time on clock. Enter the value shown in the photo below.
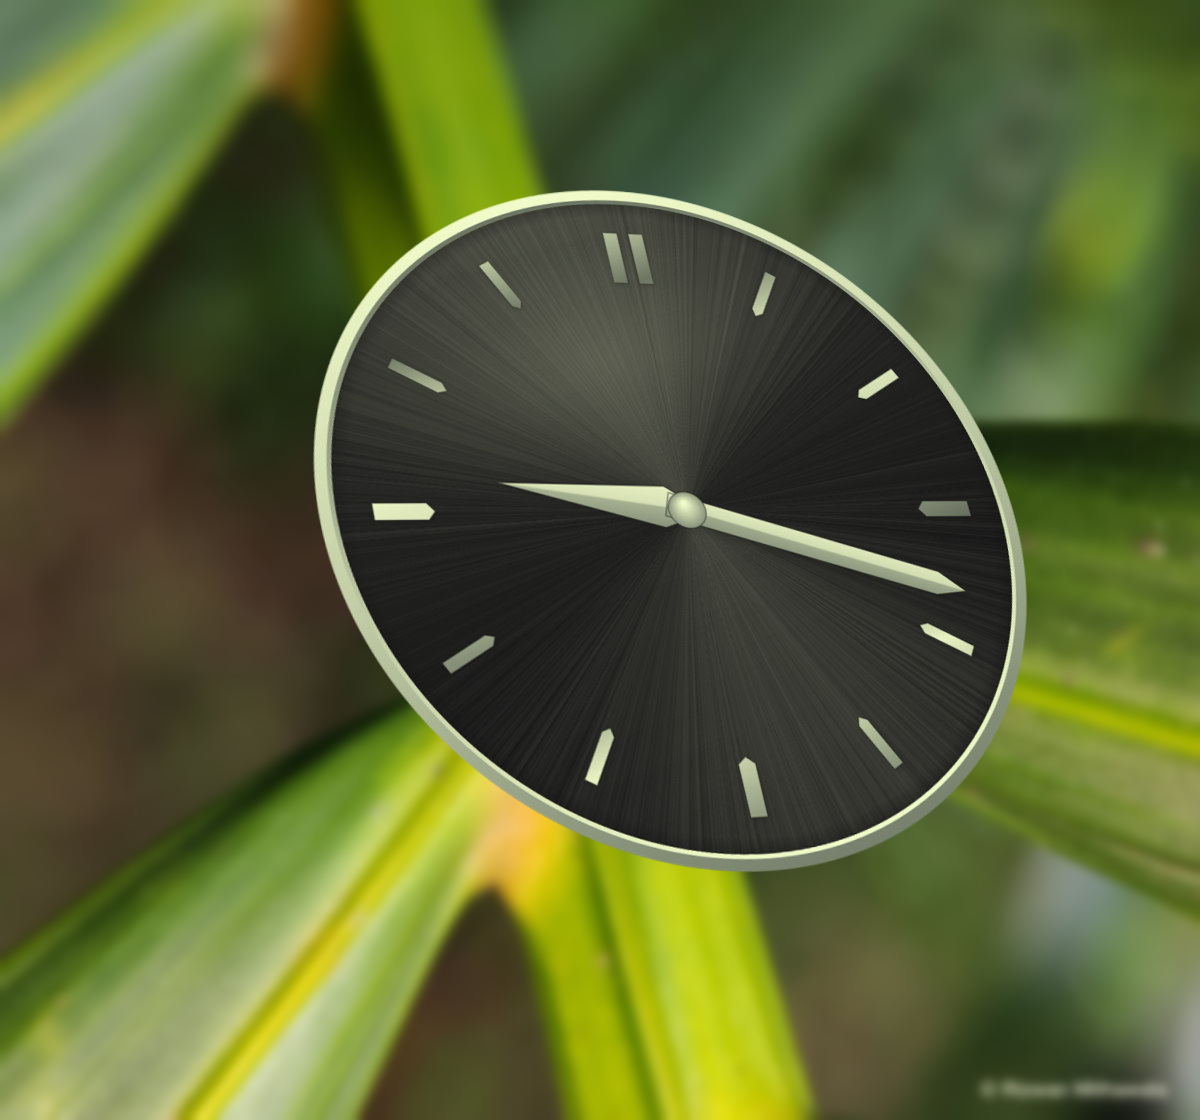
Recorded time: 9:18
